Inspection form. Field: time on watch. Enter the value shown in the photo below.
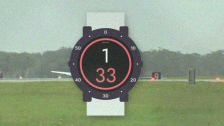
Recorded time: 1:33
